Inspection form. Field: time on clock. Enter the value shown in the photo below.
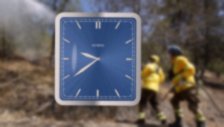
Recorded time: 9:39
